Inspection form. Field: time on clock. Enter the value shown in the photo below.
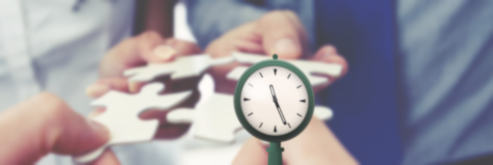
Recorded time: 11:26
